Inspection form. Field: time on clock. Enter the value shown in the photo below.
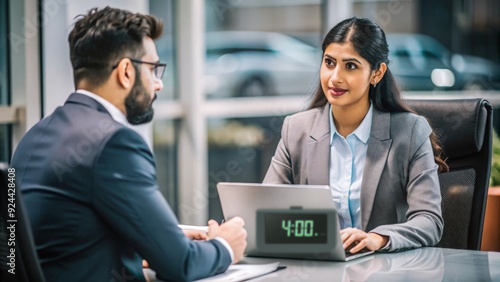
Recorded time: 4:00
